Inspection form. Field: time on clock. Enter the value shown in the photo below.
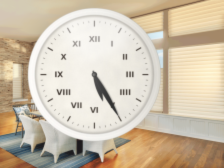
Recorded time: 5:25
